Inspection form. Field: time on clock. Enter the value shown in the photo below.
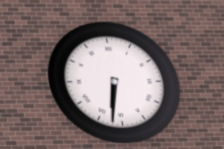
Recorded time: 6:32
